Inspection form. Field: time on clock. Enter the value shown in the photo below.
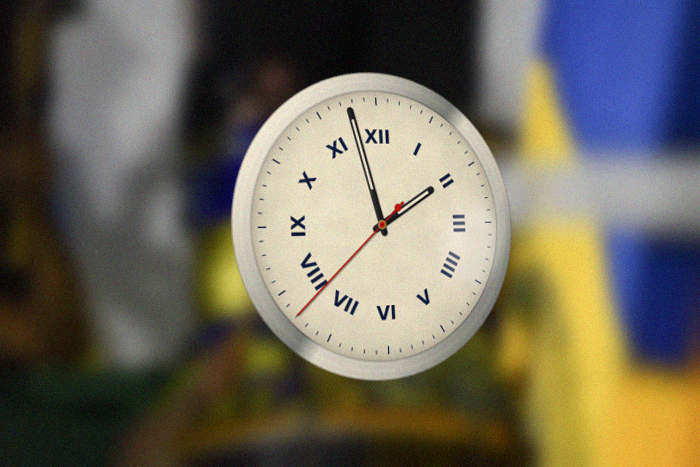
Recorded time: 1:57:38
